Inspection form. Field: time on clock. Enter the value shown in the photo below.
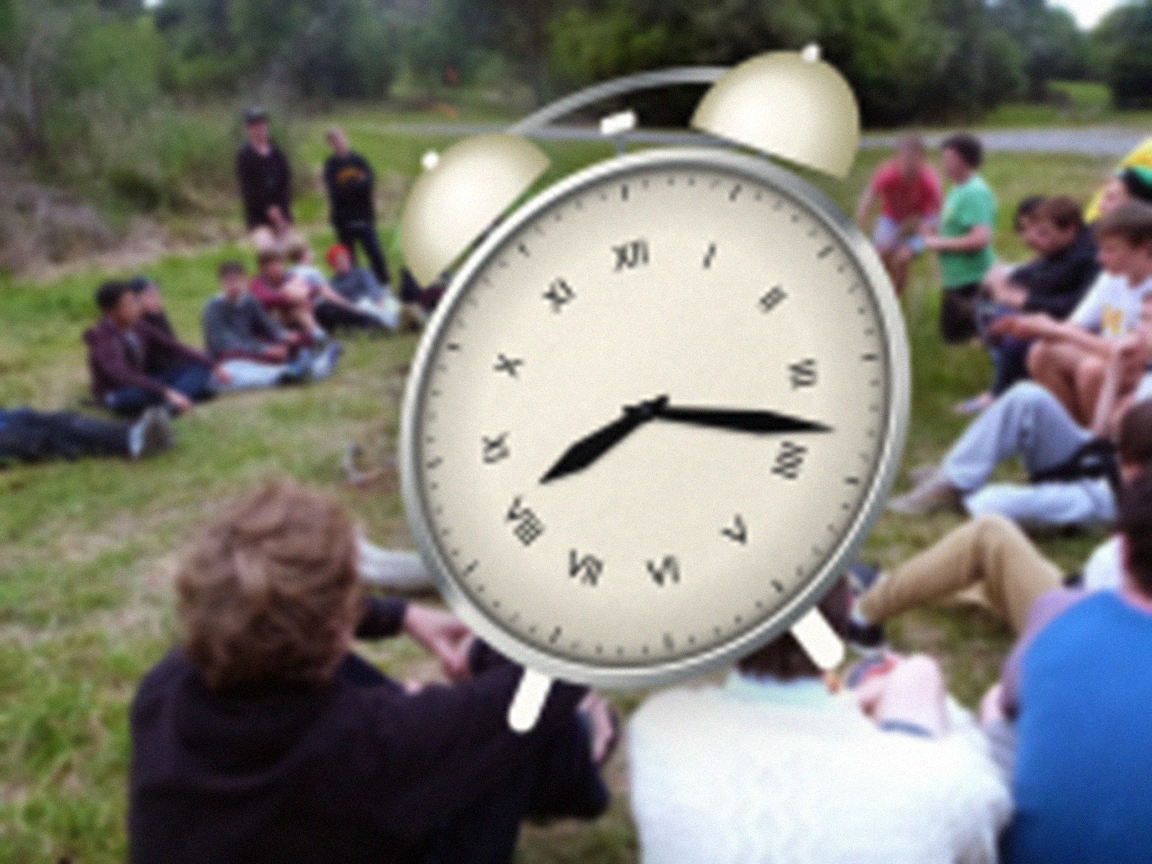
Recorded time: 8:18
